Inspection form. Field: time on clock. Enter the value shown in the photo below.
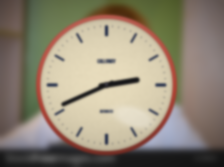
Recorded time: 2:41
